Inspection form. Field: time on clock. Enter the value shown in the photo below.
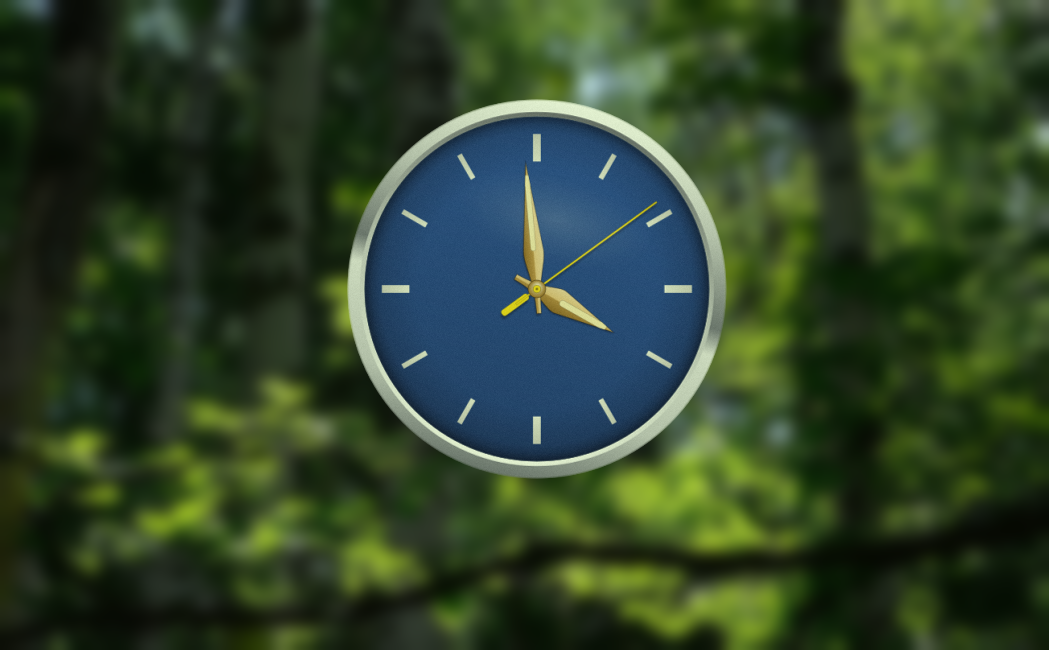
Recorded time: 3:59:09
